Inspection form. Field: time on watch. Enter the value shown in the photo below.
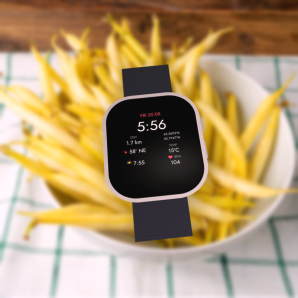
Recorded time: 5:56
